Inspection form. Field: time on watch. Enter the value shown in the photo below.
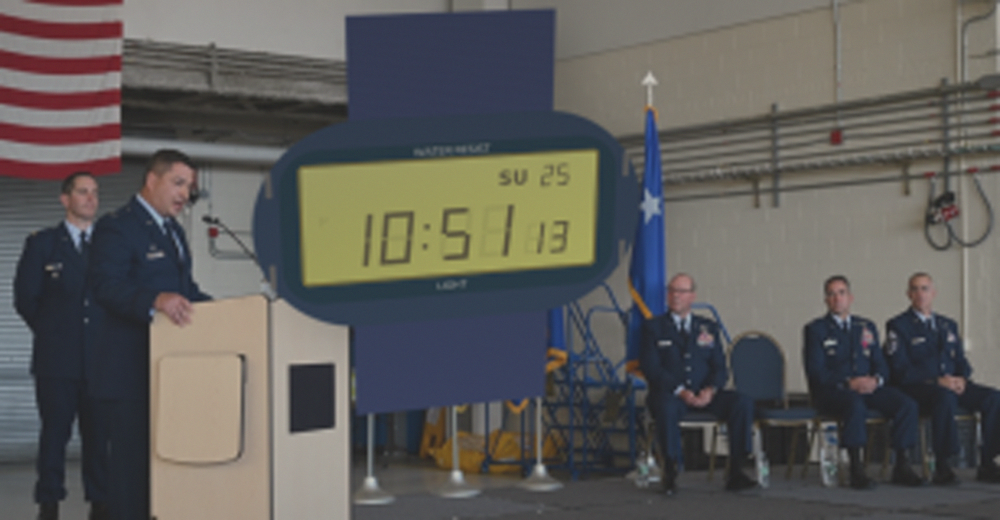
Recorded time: 10:51:13
